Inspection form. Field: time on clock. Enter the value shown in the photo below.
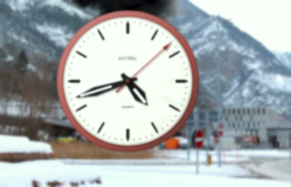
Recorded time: 4:42:08
